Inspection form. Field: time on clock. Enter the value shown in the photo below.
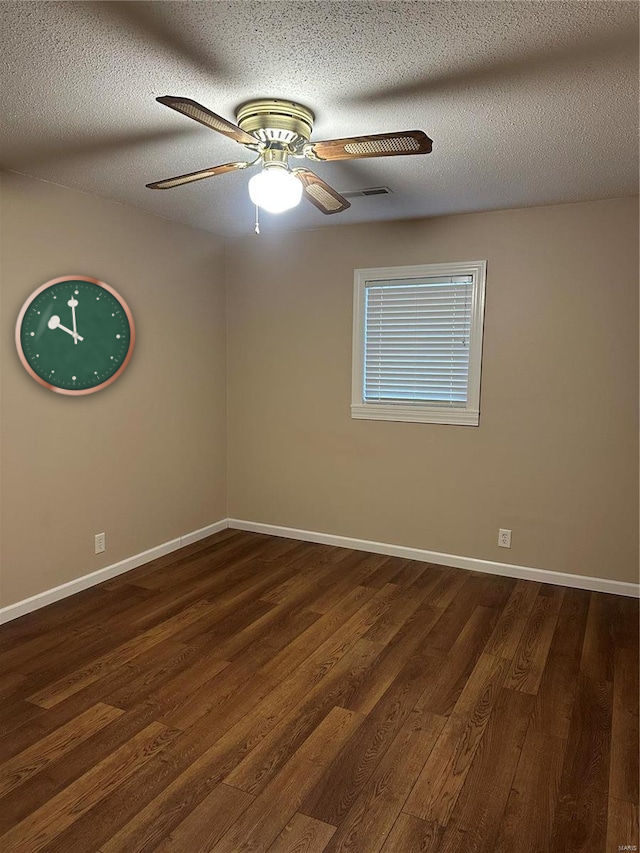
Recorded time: 9:59
